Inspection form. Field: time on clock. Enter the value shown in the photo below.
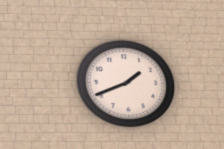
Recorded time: 1:41
